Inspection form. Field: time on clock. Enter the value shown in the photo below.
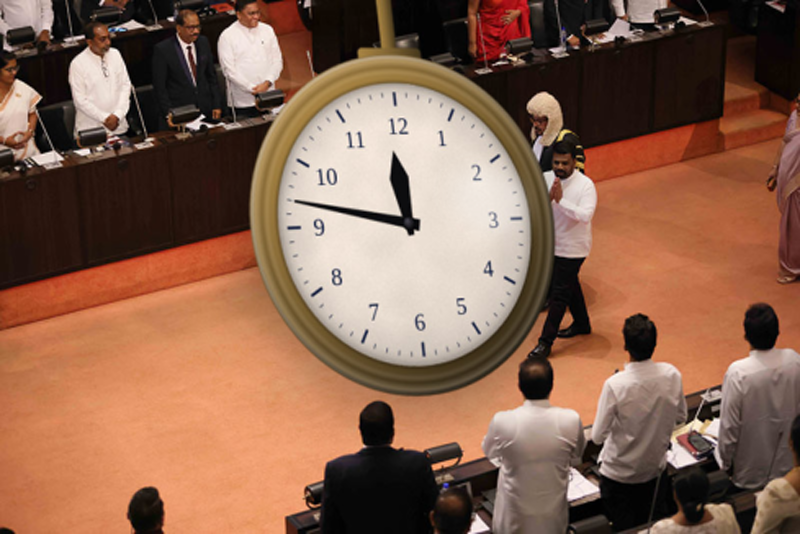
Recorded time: 11:47
